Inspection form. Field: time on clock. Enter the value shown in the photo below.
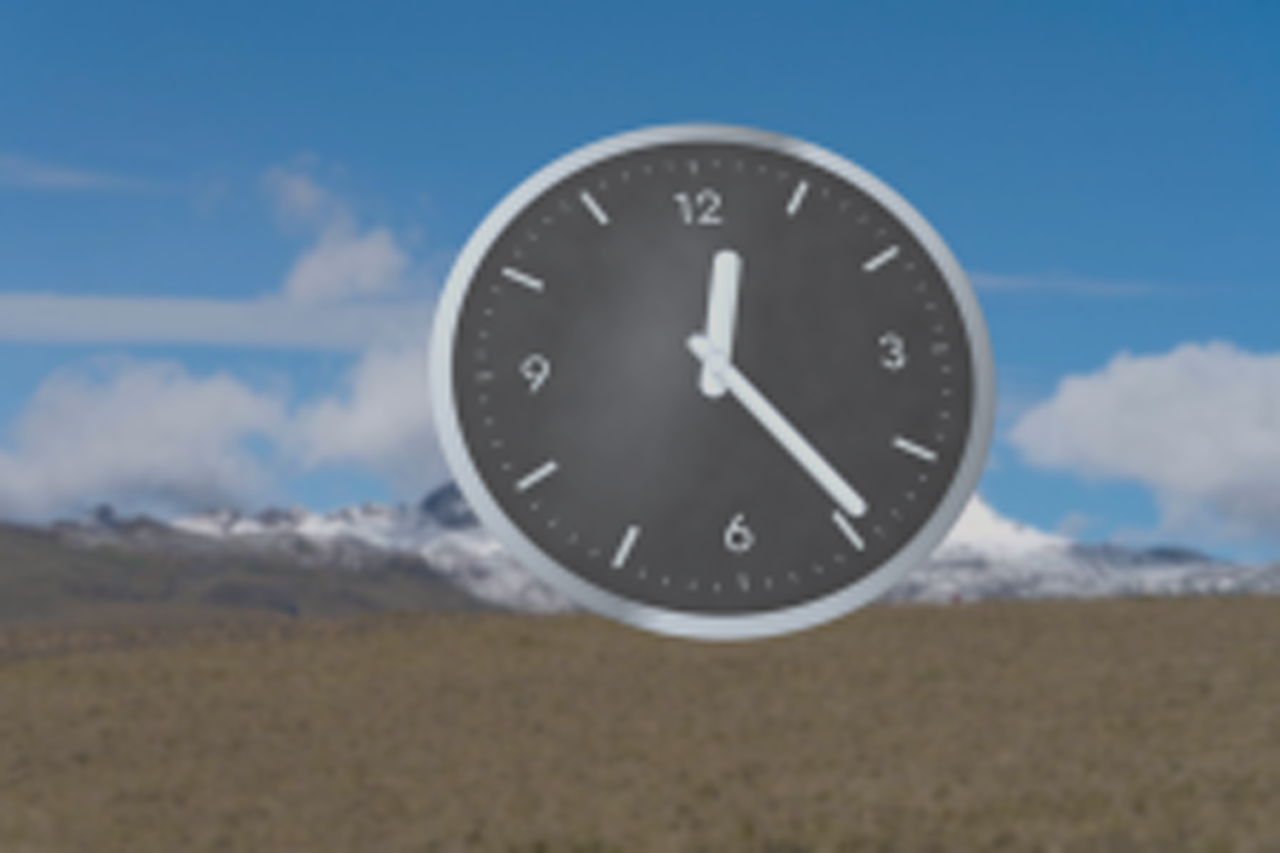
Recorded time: 12:24
